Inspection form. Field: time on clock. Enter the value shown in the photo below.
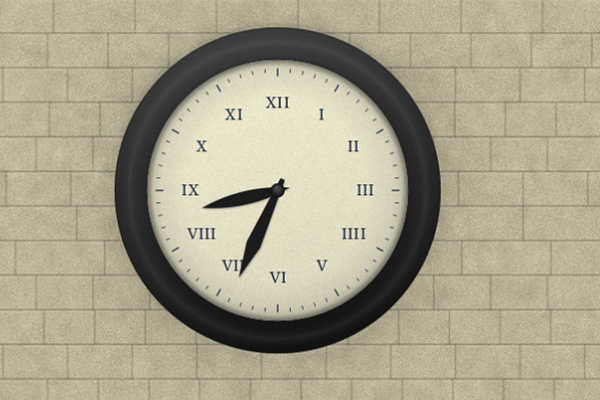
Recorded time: 8:34
